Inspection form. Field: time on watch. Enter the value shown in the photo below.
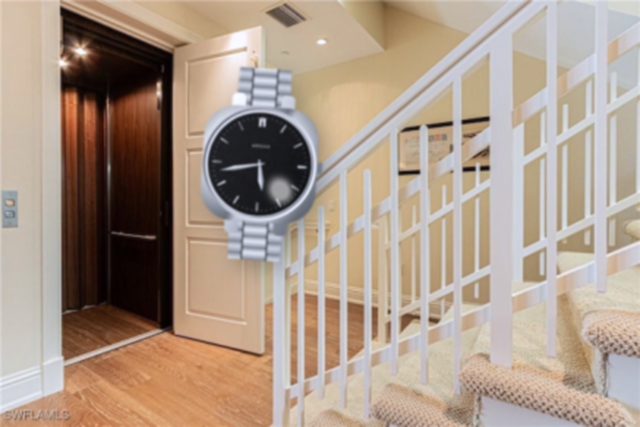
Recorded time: 5:43
